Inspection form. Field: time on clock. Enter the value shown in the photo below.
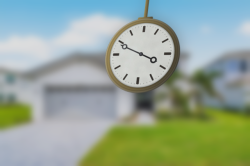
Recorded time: 3:49
